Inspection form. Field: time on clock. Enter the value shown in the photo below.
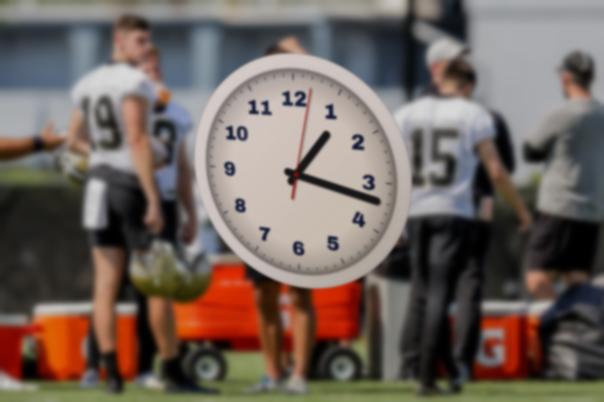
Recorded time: 1:17:02
